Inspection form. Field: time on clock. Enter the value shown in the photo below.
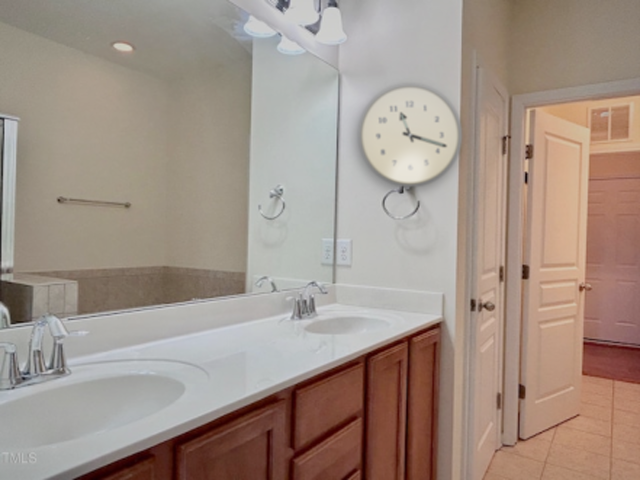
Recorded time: 11:18
